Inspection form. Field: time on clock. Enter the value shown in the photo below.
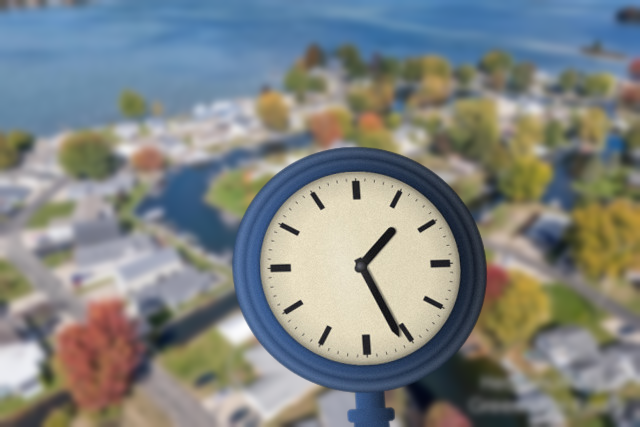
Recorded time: 1:26
